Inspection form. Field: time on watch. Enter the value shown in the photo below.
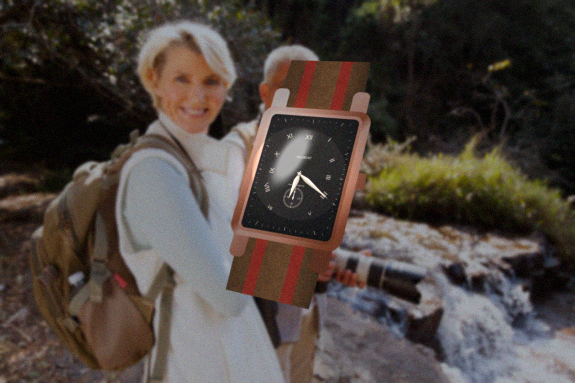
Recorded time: 6:20
